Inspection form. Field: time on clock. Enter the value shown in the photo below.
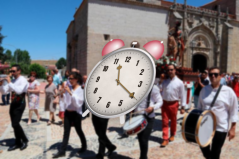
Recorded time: 11:20
